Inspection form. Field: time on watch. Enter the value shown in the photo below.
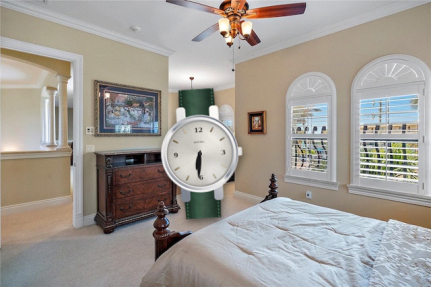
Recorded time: 6:31
